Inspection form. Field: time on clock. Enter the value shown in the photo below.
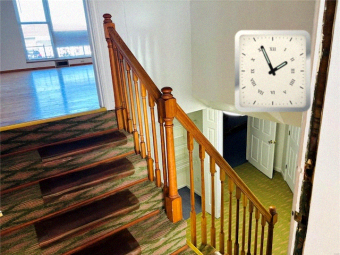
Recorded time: 1:56
